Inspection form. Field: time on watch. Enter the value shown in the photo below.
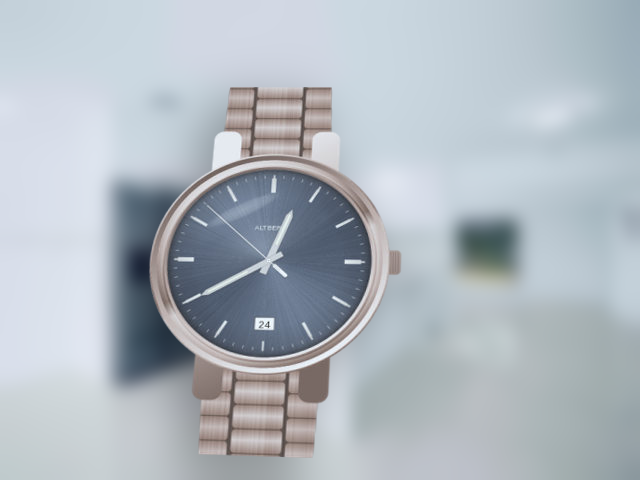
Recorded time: 12:39:52
